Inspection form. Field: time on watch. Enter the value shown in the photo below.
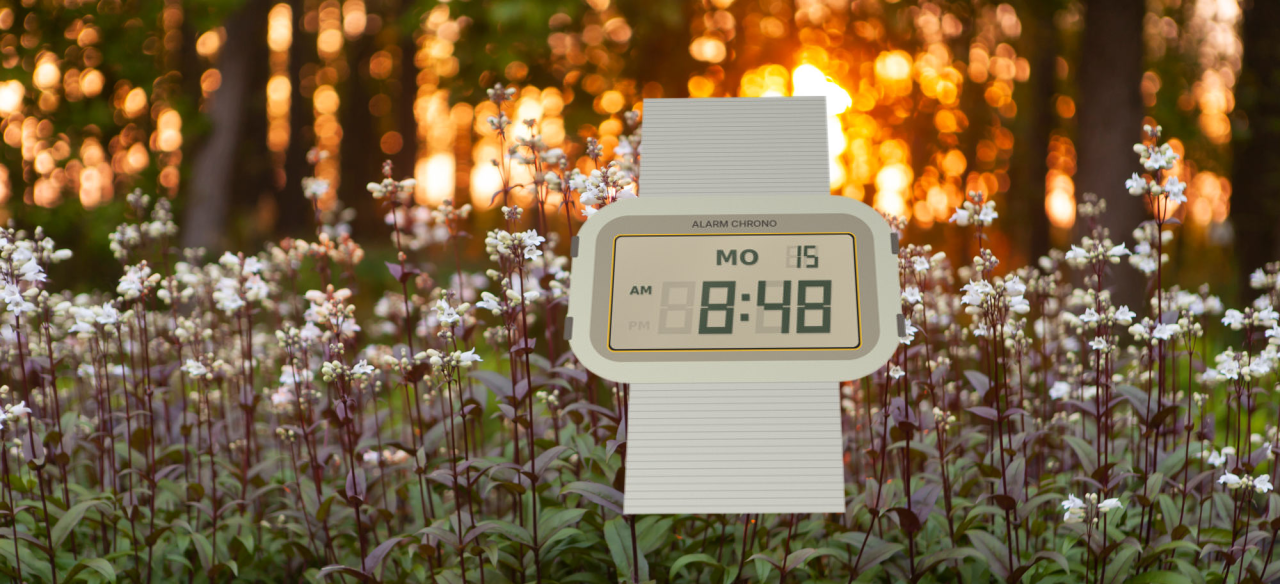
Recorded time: 8:48
